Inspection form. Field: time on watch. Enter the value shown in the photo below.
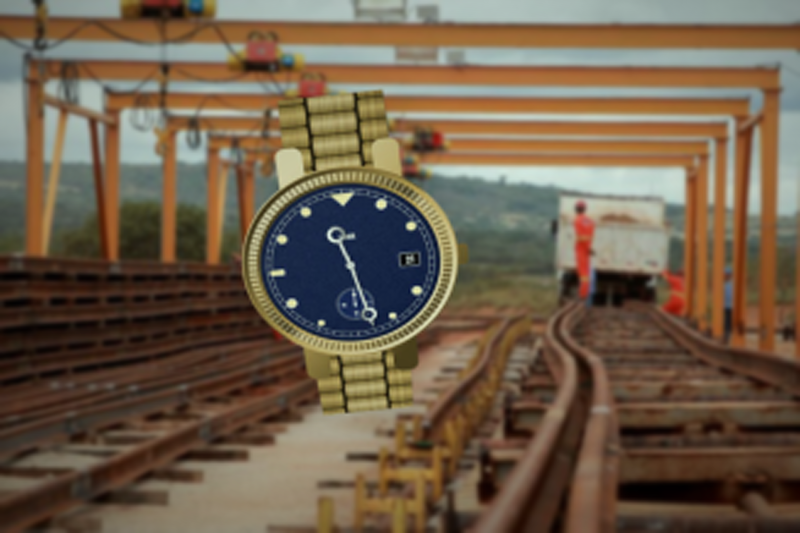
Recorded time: 11:28
